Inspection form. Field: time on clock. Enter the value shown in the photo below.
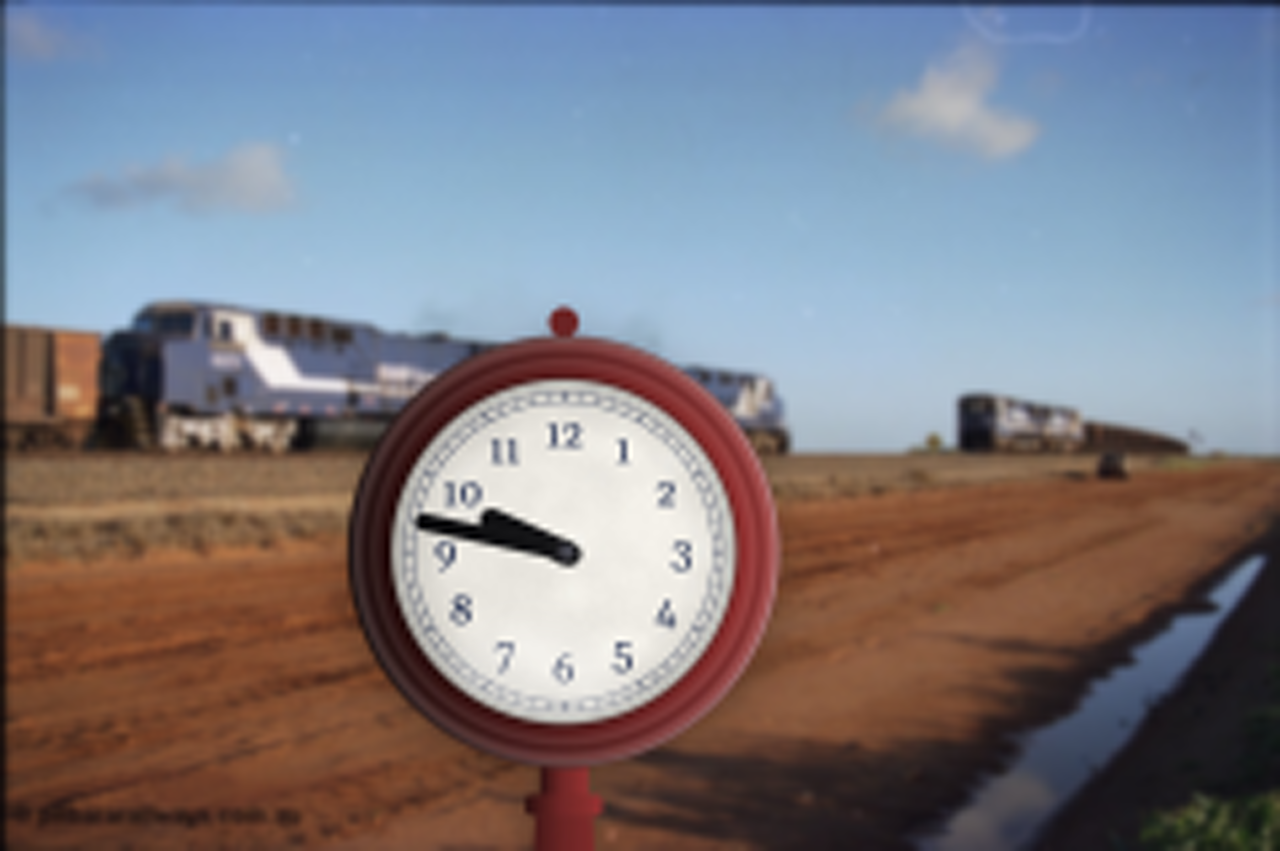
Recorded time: 9:47
